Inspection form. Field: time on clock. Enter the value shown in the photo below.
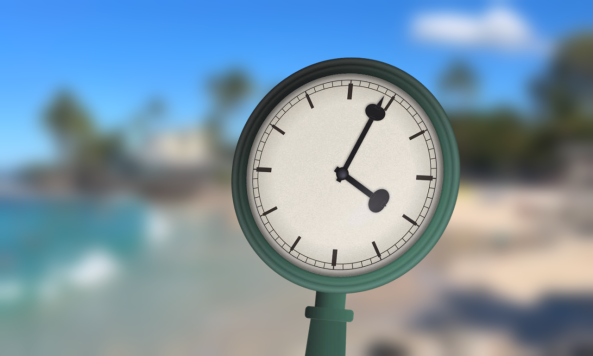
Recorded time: 4:04
